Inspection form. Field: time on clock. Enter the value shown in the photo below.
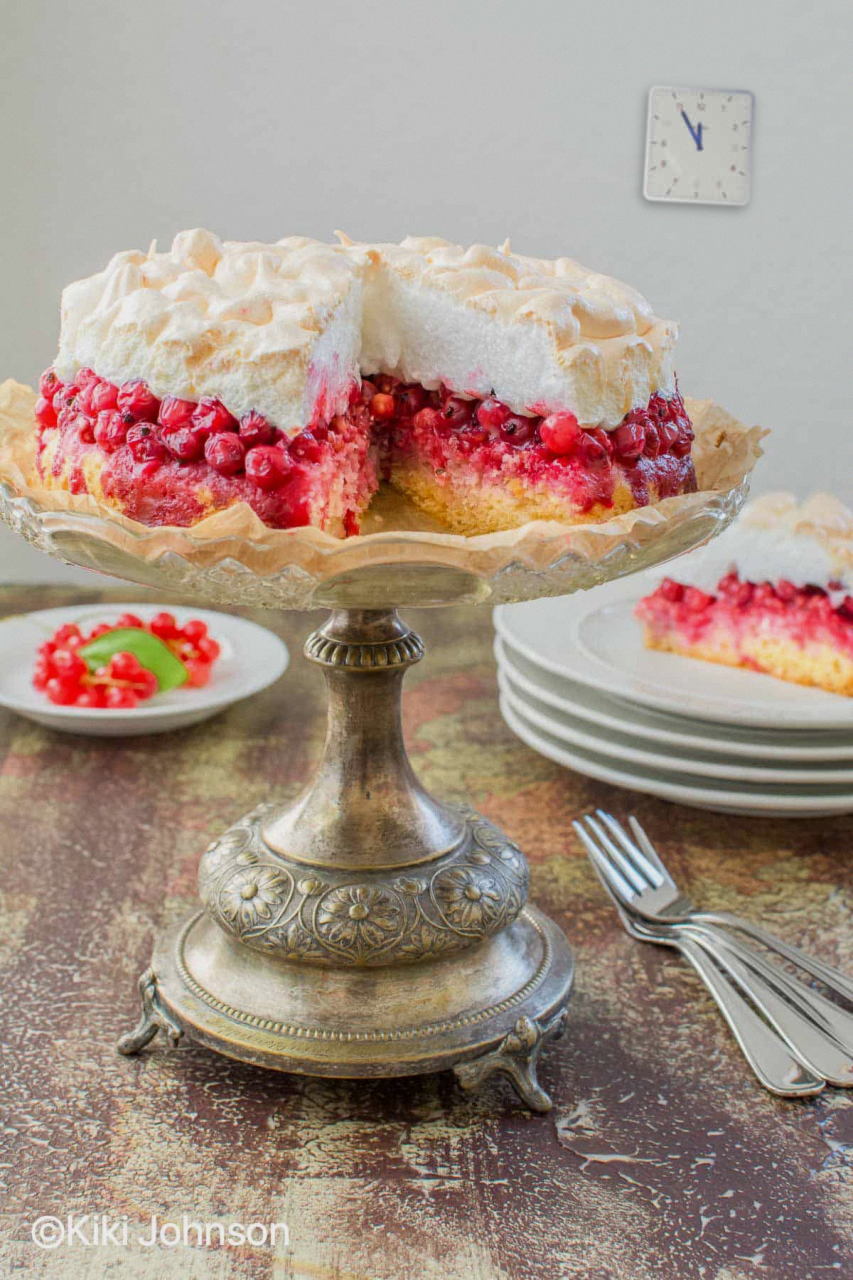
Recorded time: 11:55
